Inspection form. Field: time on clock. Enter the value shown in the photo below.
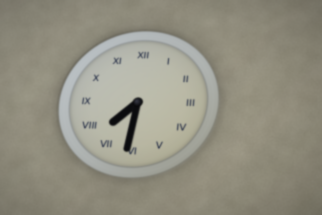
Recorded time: 7:31
